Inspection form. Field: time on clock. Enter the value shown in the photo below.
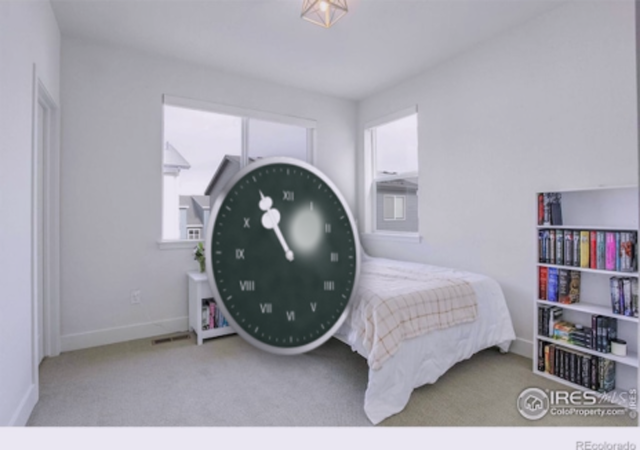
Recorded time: 10:55
